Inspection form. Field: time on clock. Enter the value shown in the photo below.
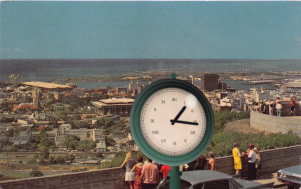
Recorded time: 1:16
